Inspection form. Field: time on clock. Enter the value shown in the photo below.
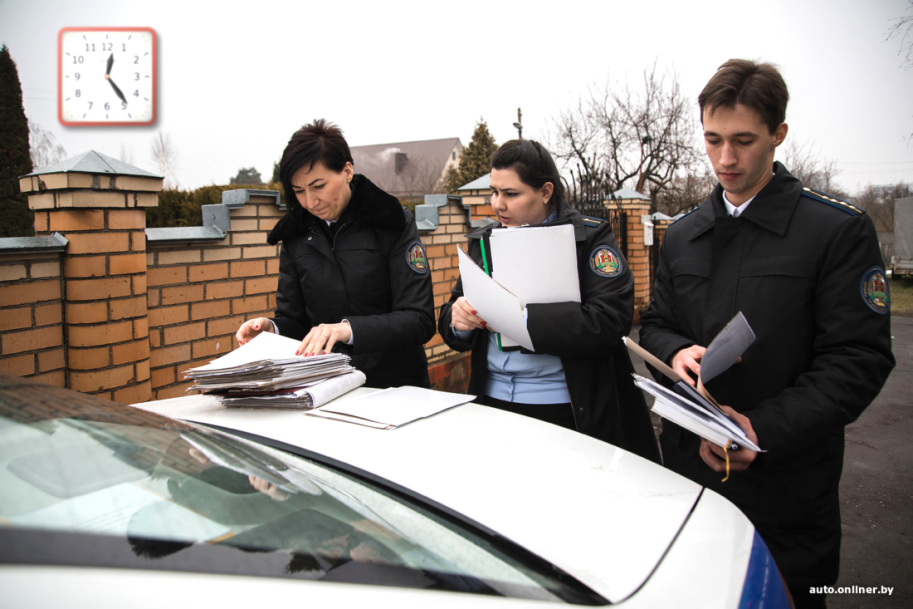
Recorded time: 12:24
